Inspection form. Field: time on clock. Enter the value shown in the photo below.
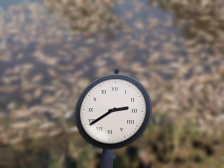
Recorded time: 2:39
